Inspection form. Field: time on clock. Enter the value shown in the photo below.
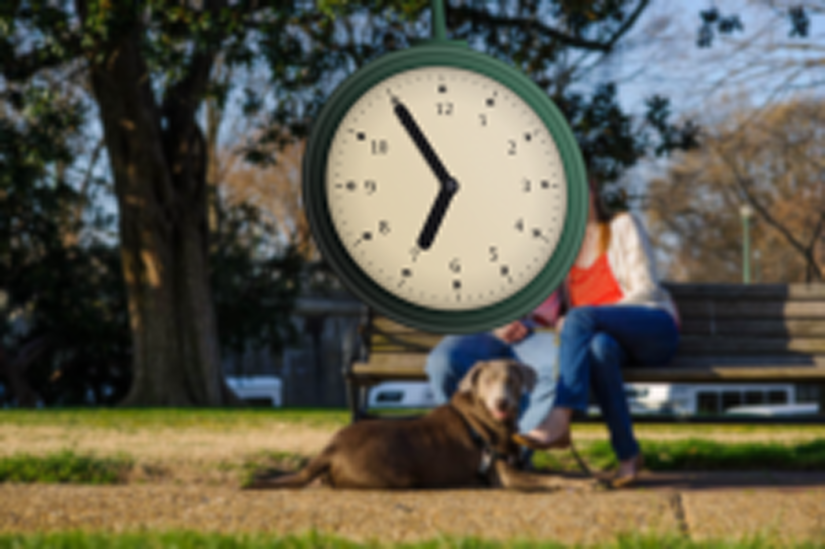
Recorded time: 6:55
